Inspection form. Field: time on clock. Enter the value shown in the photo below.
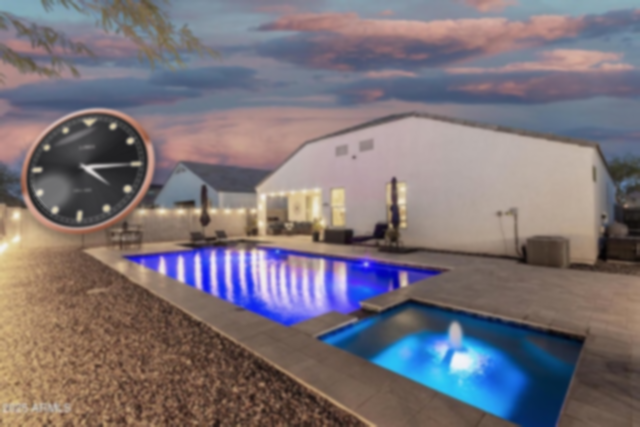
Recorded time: 4:15
